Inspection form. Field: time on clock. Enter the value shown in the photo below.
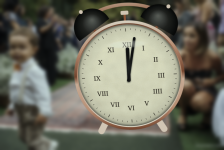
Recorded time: 12:02
